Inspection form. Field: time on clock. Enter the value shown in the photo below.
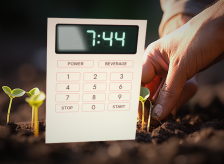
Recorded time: 7:44
